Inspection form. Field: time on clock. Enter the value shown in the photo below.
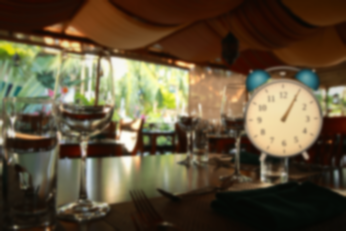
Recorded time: 1:05
